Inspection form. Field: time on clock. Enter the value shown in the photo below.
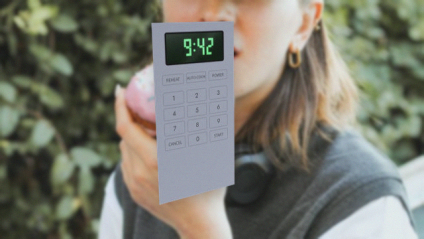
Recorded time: 9:42
